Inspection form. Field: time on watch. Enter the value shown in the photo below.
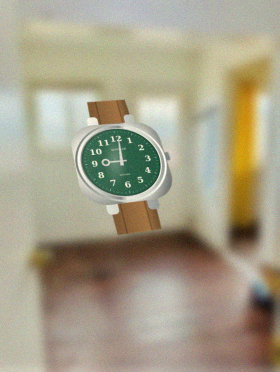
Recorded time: 9:01
